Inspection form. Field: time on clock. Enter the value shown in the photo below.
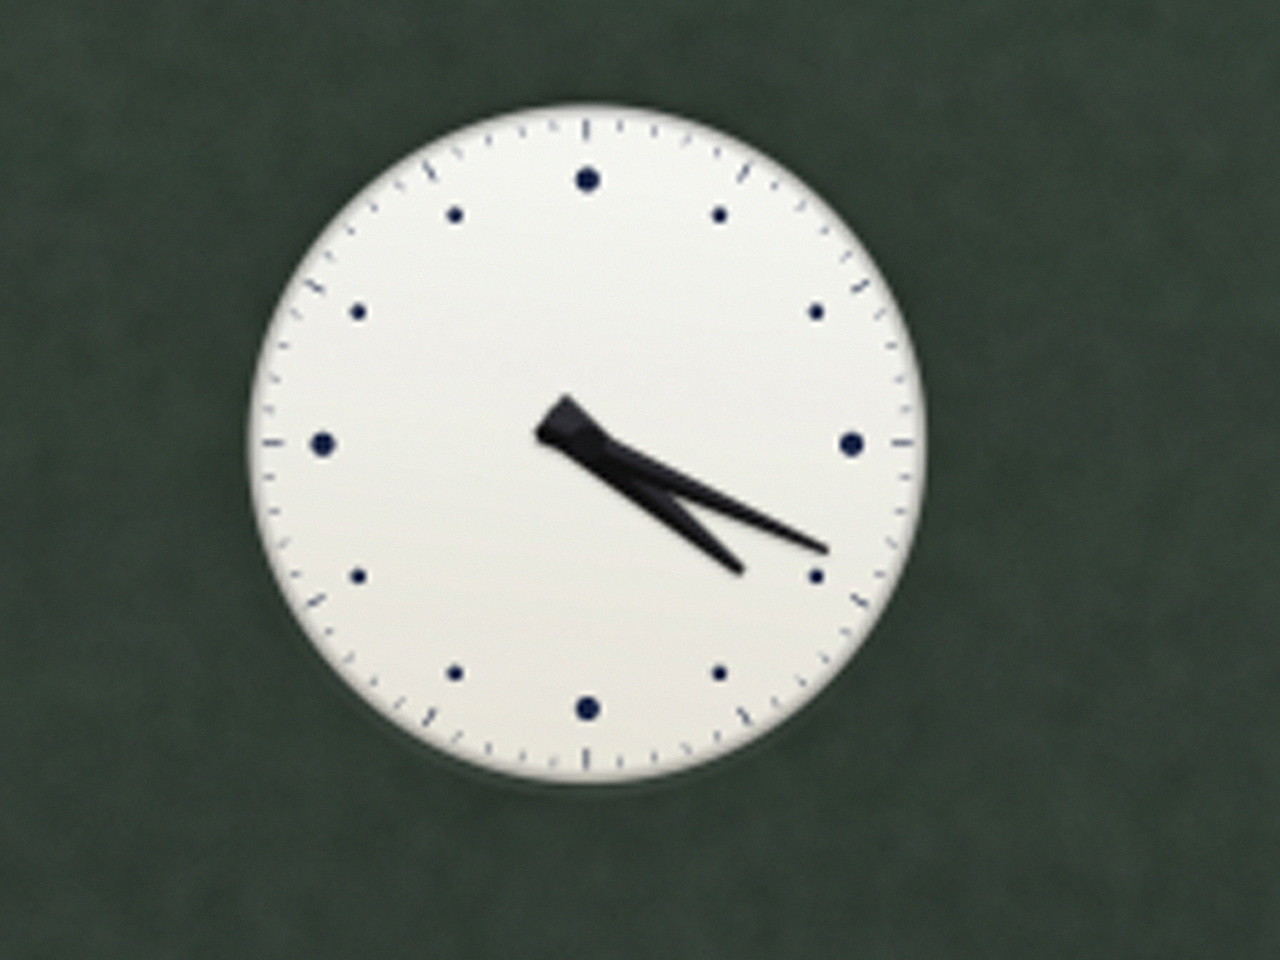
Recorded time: 4:19
